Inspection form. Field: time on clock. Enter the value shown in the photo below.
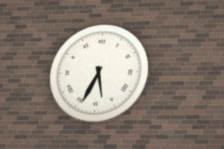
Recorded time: 5:34
